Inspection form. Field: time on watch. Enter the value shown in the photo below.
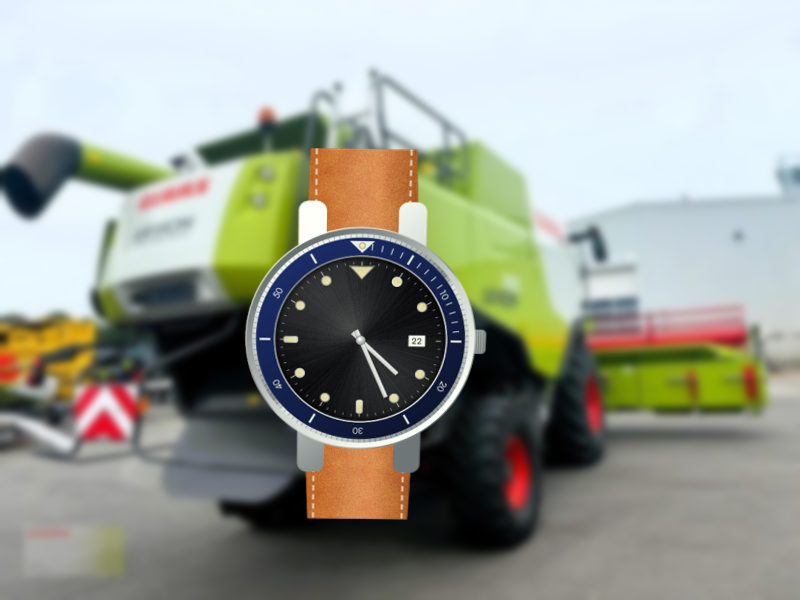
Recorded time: 4:26
